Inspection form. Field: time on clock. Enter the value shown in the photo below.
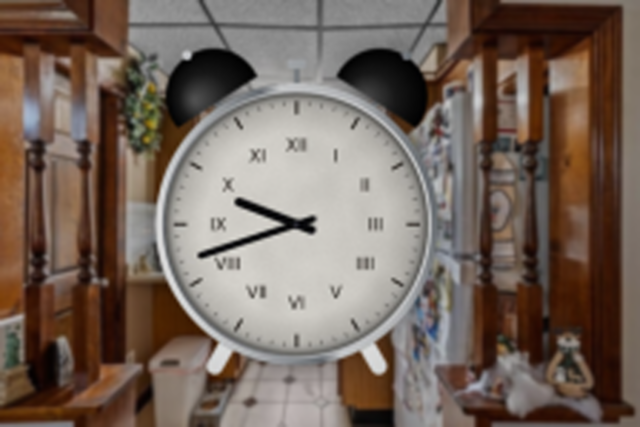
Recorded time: 9:42
